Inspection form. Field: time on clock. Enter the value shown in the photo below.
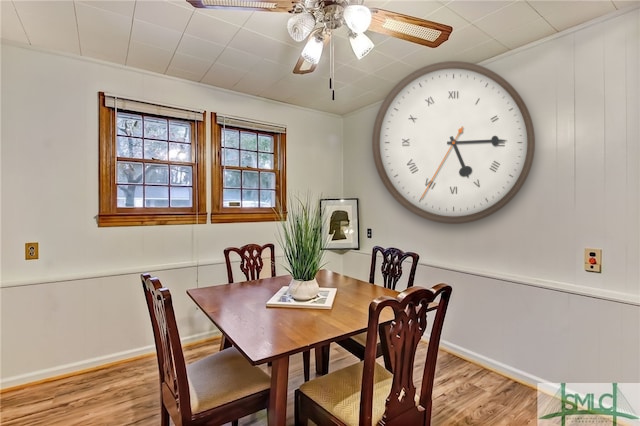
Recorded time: 5:14:35
